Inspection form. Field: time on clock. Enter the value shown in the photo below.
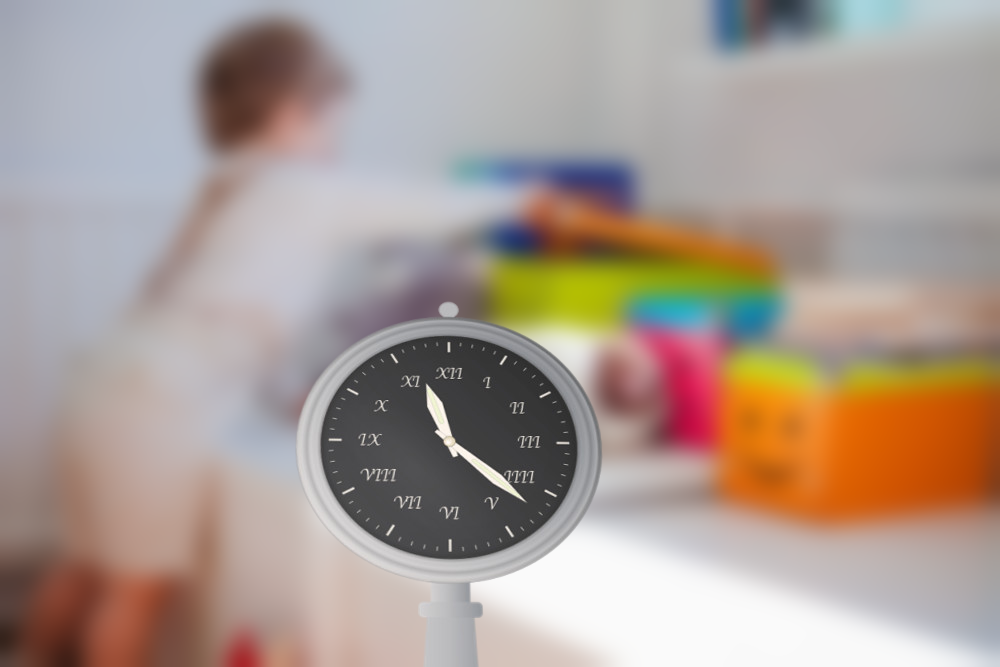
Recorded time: 11:22
